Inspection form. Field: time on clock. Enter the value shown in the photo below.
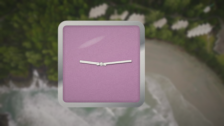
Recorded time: 9:14
